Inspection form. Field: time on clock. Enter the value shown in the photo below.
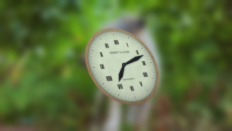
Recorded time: 7:12
